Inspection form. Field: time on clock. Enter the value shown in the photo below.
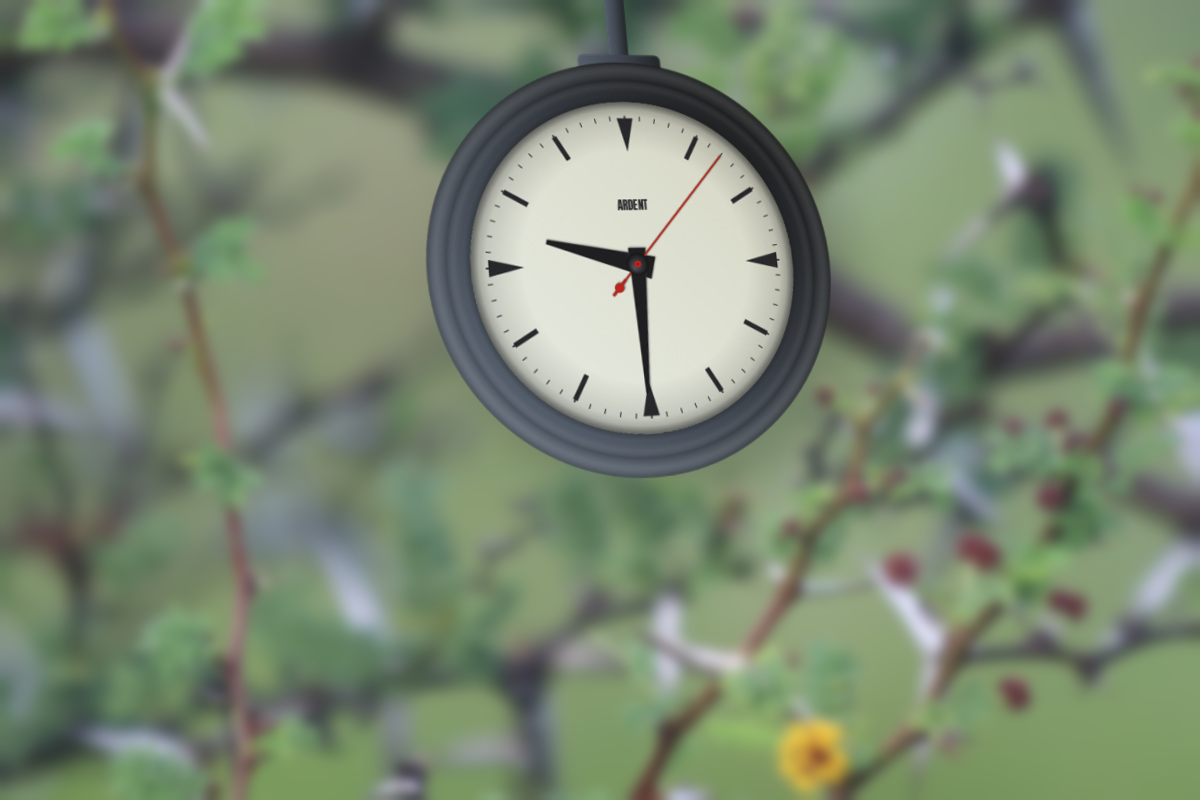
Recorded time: 9:30:07
